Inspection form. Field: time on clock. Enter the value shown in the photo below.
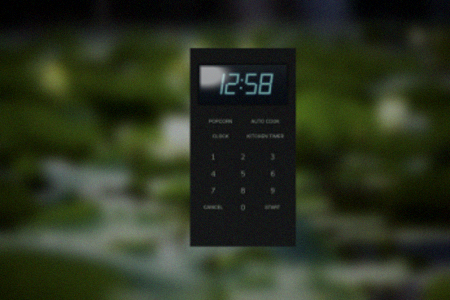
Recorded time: 12:58
